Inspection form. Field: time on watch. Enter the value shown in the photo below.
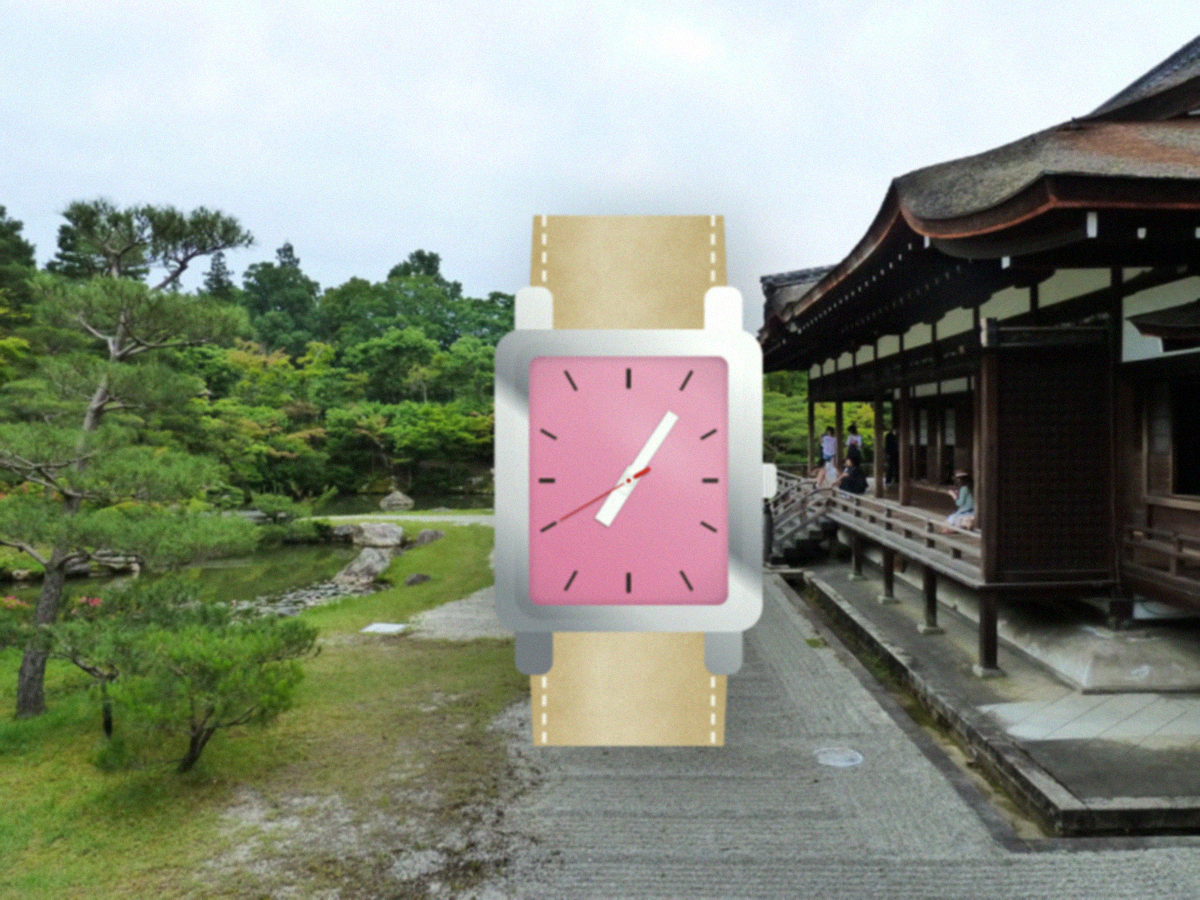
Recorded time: 7:05:40
